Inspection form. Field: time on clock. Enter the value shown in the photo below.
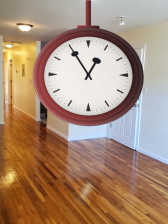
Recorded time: 12:55
